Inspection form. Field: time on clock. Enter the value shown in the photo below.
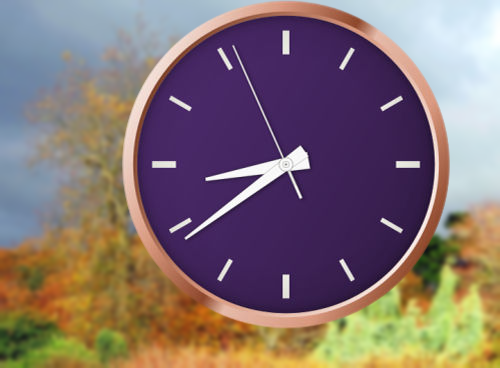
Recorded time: 8:38:56
